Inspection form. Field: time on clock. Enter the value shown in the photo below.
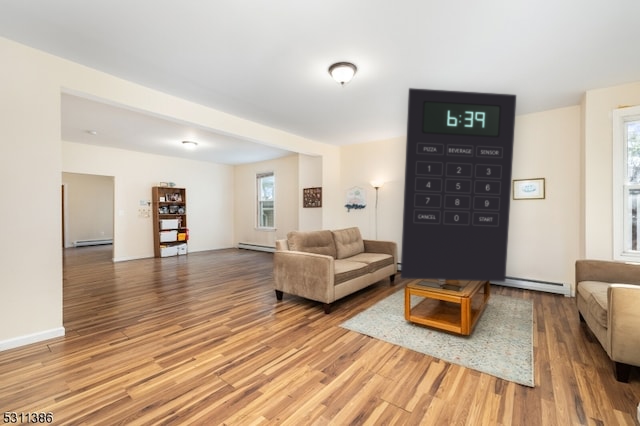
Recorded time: 6:39
